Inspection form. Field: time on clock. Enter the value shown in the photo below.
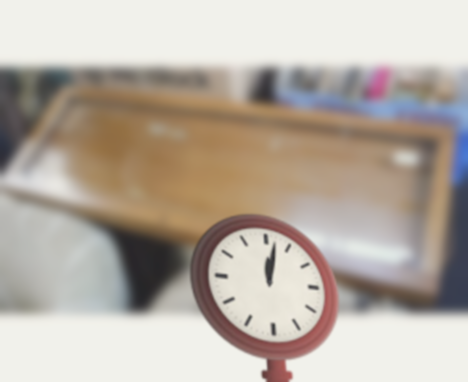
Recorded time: 12:02
